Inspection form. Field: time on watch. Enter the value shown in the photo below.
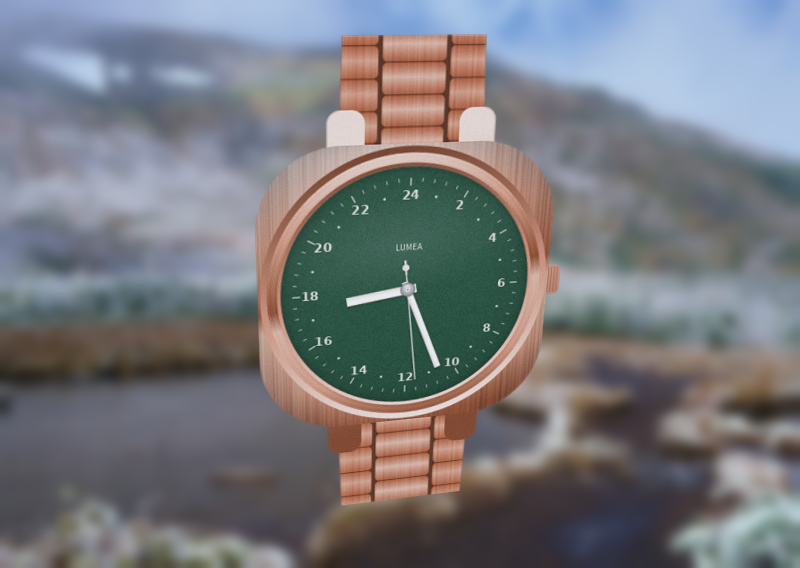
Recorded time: 17:26:29
